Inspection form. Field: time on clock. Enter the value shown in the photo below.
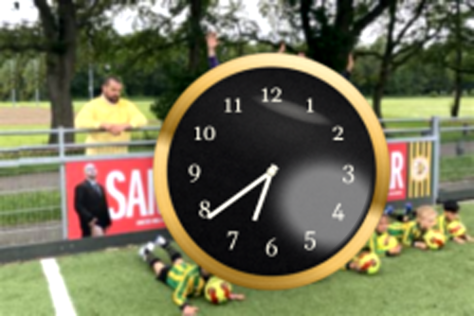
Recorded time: 6:39
